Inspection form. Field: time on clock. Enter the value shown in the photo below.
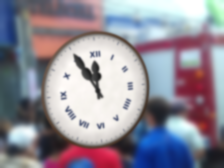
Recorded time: 11:55
